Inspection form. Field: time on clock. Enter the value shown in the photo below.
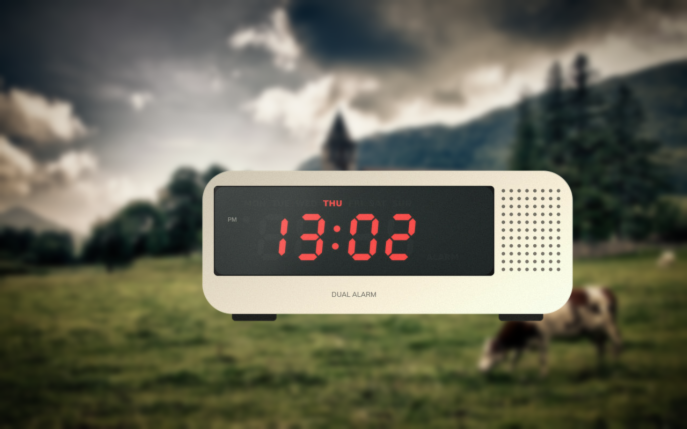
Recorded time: 13:02
